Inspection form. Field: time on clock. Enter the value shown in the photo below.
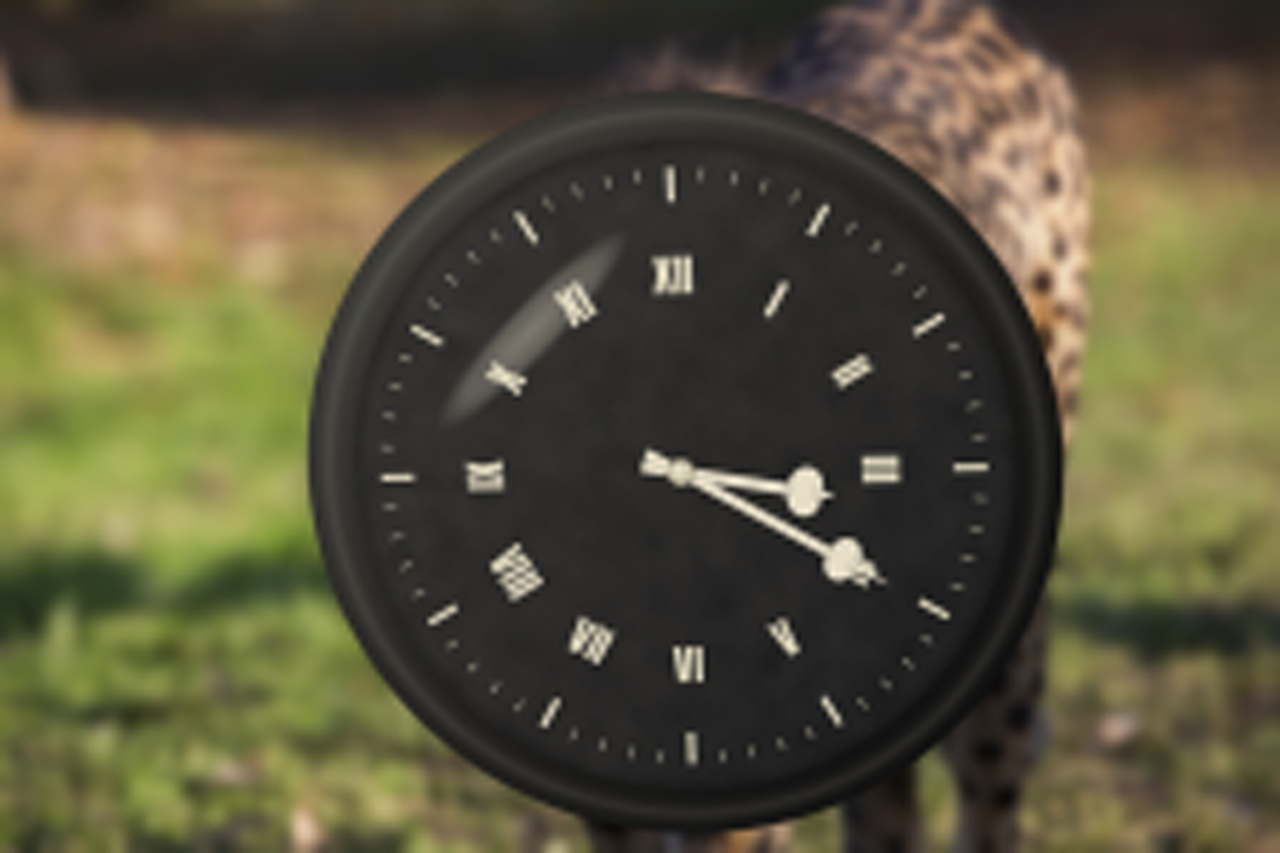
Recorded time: 3:20
